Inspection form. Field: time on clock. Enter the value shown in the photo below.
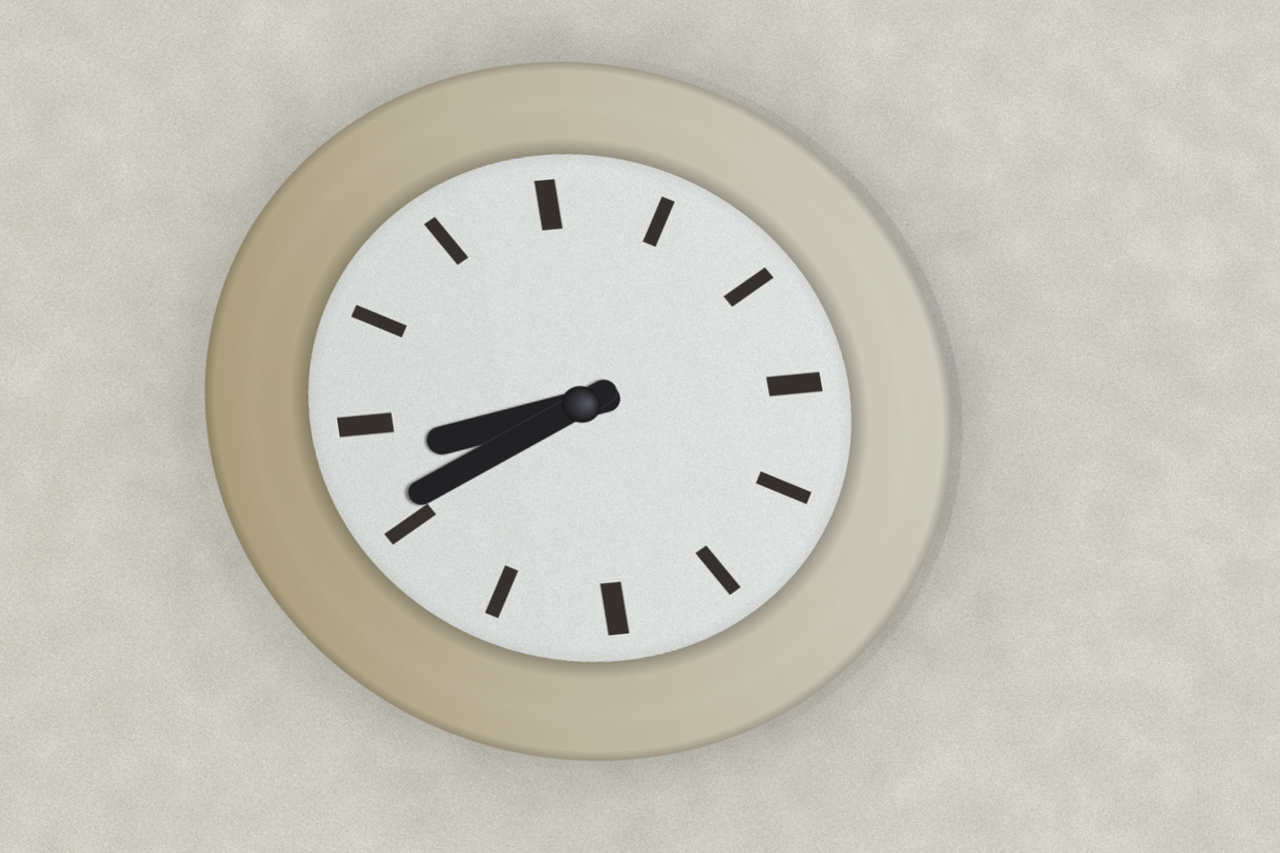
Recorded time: 8:41
